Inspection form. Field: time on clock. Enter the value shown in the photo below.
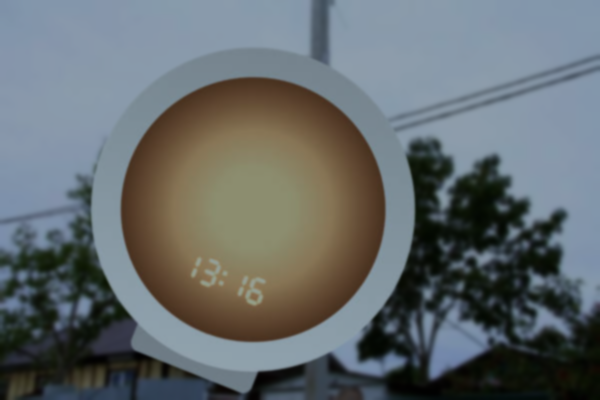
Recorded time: 13:16
